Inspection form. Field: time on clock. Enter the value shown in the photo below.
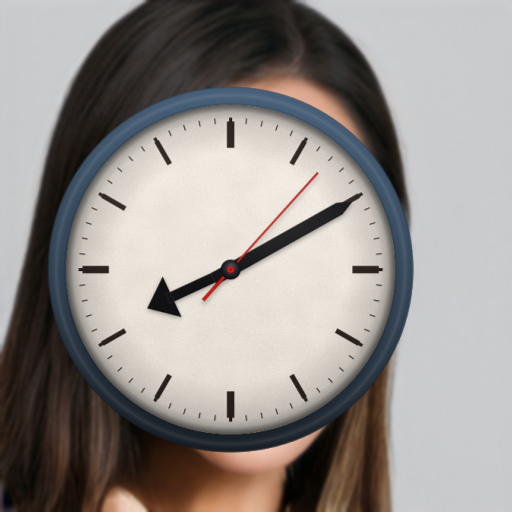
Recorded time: 8:10:07
